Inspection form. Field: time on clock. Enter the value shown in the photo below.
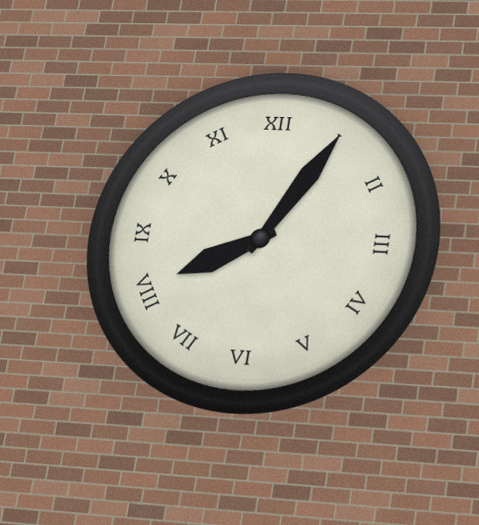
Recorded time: 8:05
